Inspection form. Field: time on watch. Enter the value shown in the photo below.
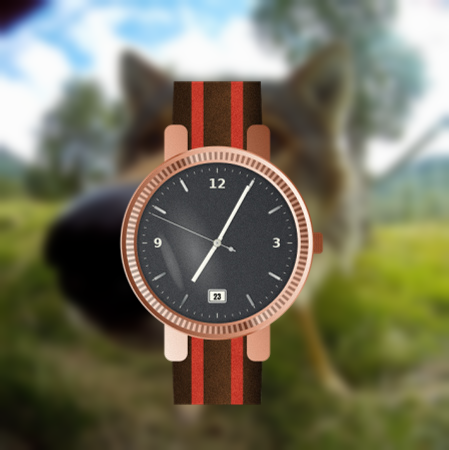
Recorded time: 7:04:49
